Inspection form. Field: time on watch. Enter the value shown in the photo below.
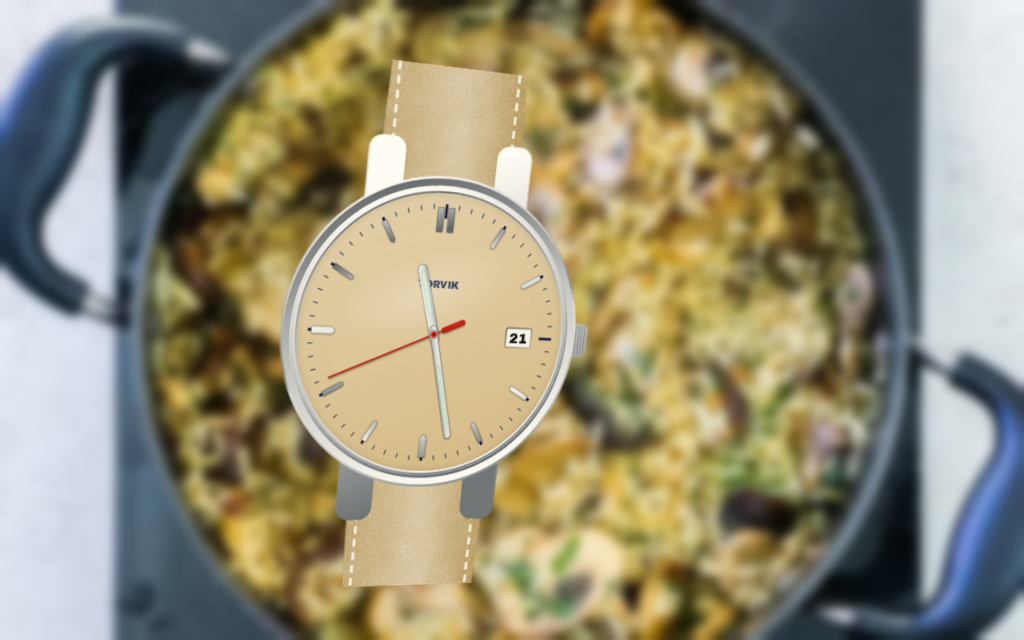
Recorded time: 11:27:41
